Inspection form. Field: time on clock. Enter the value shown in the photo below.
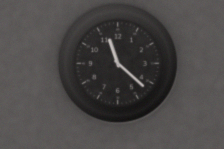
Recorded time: 11:22
